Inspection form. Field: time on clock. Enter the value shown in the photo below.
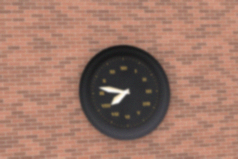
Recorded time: 7:47
